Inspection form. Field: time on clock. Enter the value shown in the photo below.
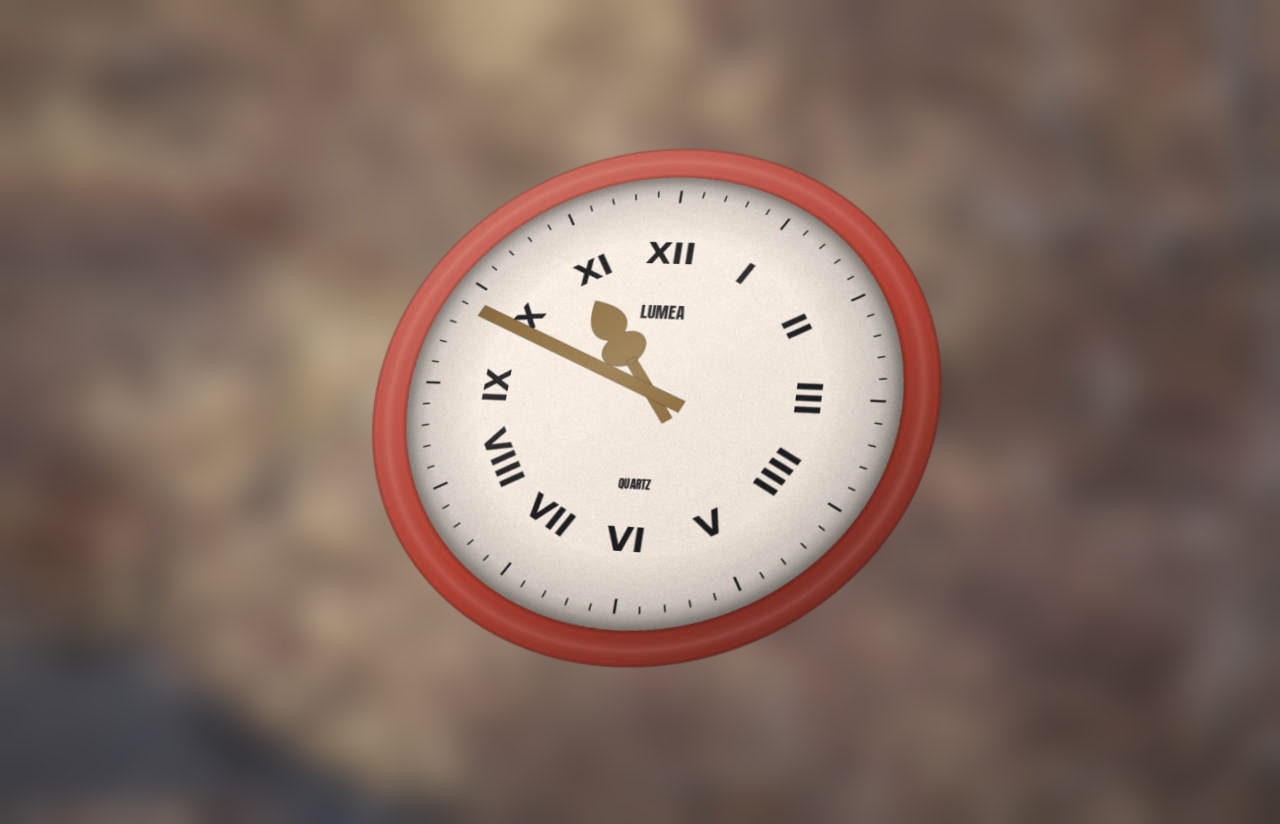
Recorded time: 10:49
